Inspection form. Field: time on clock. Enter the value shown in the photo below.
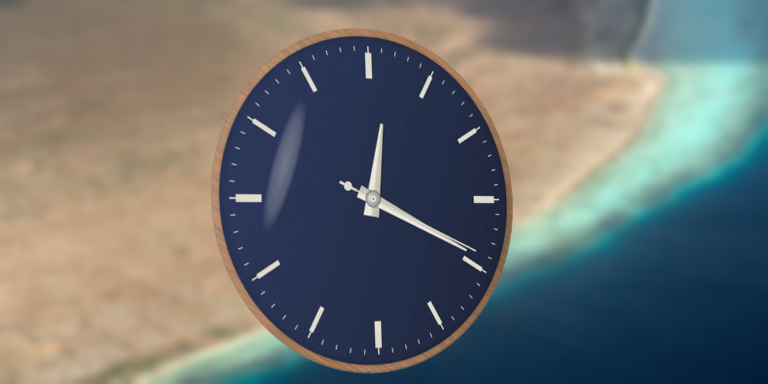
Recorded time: 12:19:19
